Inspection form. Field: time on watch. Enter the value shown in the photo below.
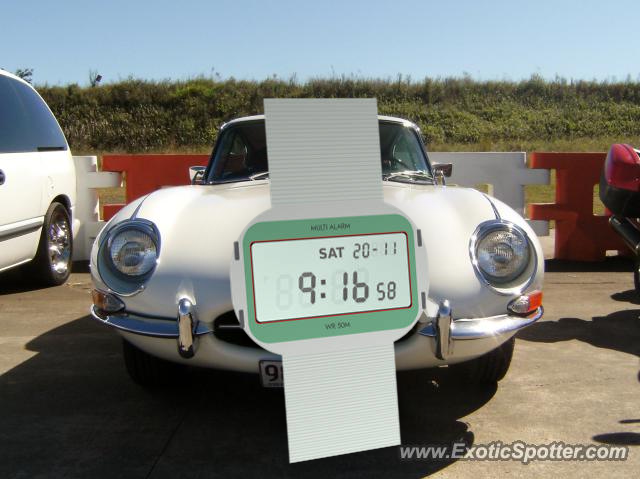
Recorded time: 9:16:58
